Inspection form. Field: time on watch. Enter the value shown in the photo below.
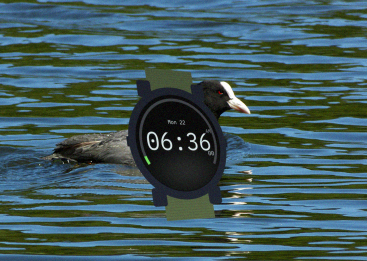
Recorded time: 6:36
